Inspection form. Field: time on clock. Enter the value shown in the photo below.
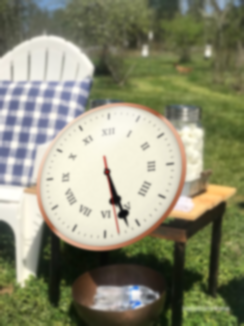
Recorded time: 5:26:28
